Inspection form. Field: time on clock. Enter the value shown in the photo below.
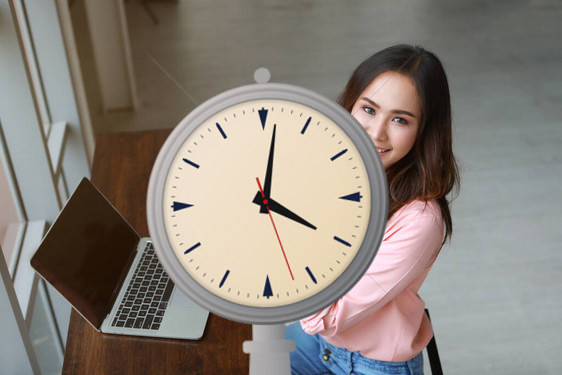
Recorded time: 4:01:27
